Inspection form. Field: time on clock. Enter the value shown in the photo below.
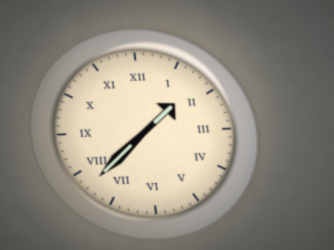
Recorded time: 1:38
